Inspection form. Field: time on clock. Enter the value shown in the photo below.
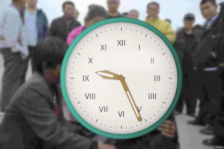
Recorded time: 9:26
